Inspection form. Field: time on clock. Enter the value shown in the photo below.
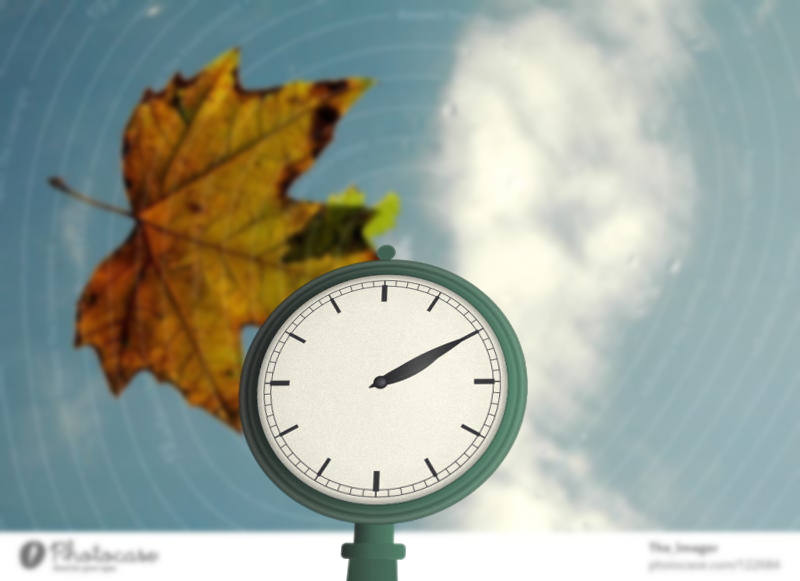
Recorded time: 2:10
